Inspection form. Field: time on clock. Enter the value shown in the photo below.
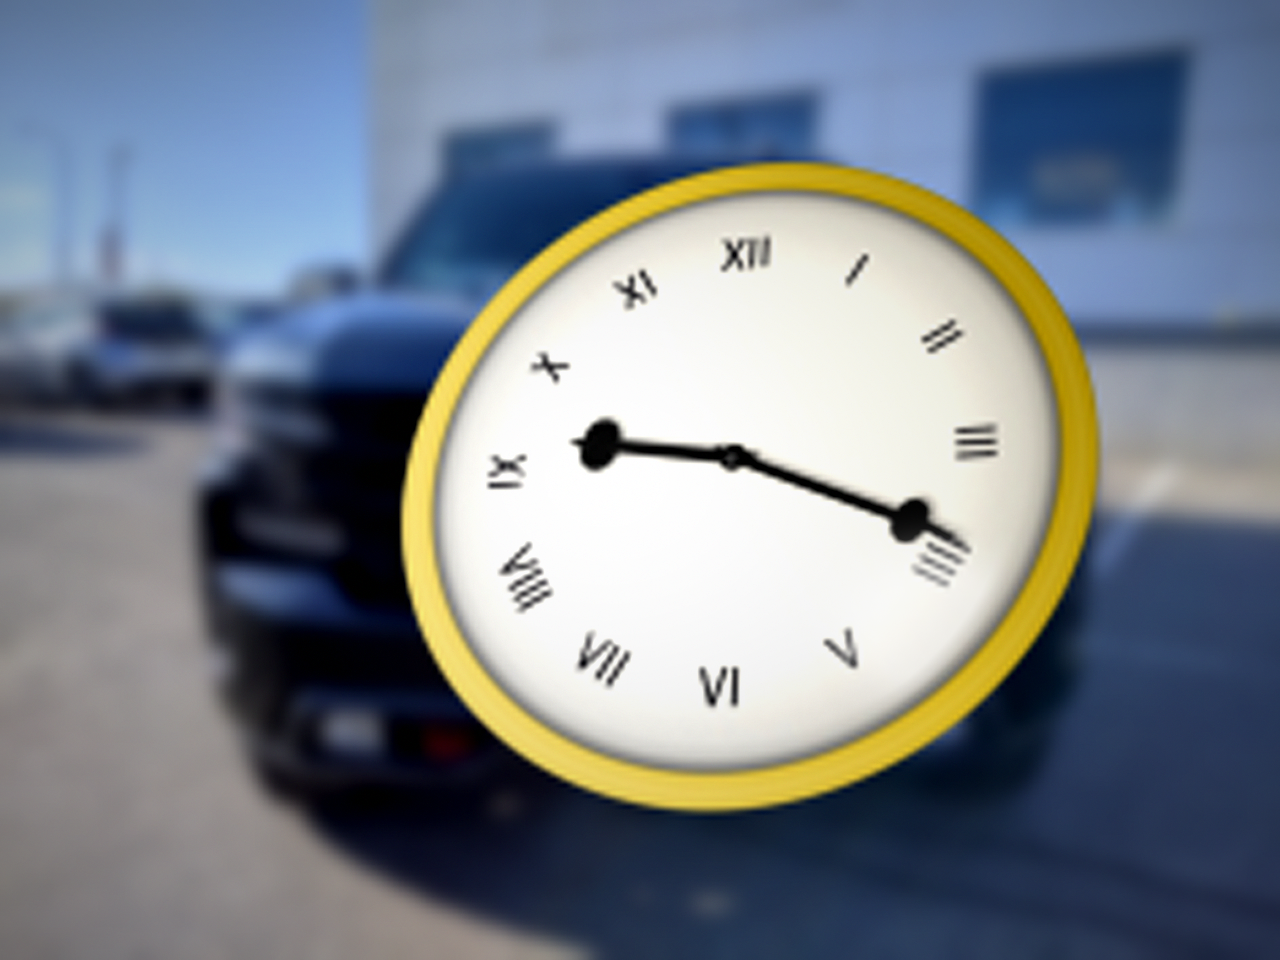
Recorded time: 9:19
